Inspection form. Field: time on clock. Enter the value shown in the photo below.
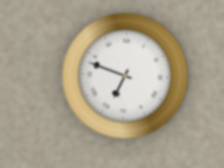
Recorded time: 6:48
